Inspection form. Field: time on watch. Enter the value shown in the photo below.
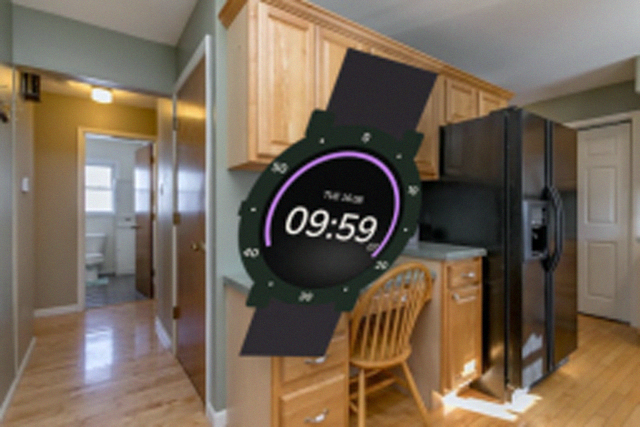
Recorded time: 9:59
